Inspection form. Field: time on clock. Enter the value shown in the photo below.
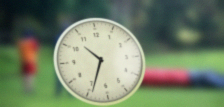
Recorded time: 10:34
